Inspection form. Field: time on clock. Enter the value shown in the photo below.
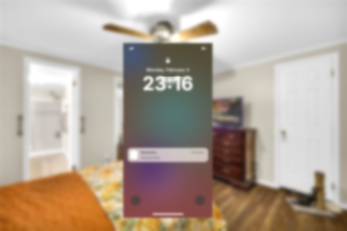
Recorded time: 23:16
